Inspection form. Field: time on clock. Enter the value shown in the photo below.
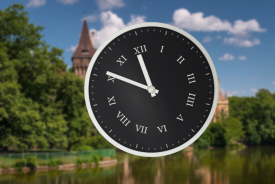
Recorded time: 11:51
